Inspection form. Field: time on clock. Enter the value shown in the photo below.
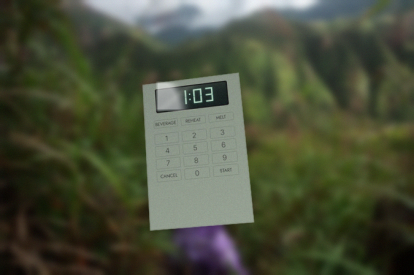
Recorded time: 1:03
